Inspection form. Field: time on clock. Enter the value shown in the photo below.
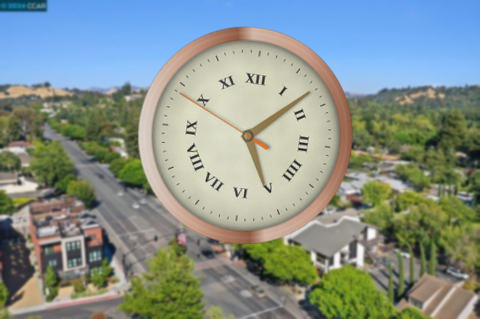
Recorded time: 5:07:49
